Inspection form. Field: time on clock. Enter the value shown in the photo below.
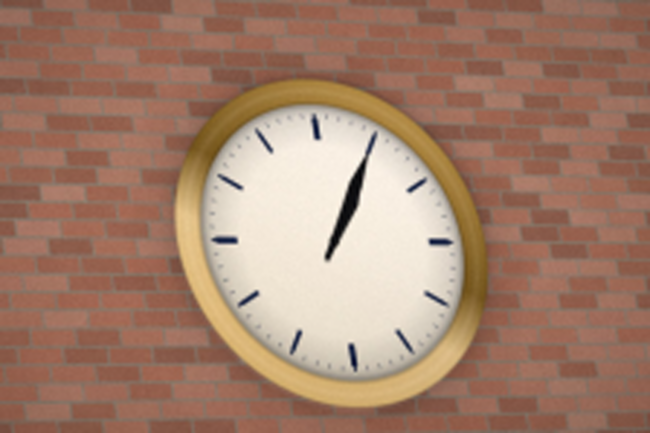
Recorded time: 1:05
